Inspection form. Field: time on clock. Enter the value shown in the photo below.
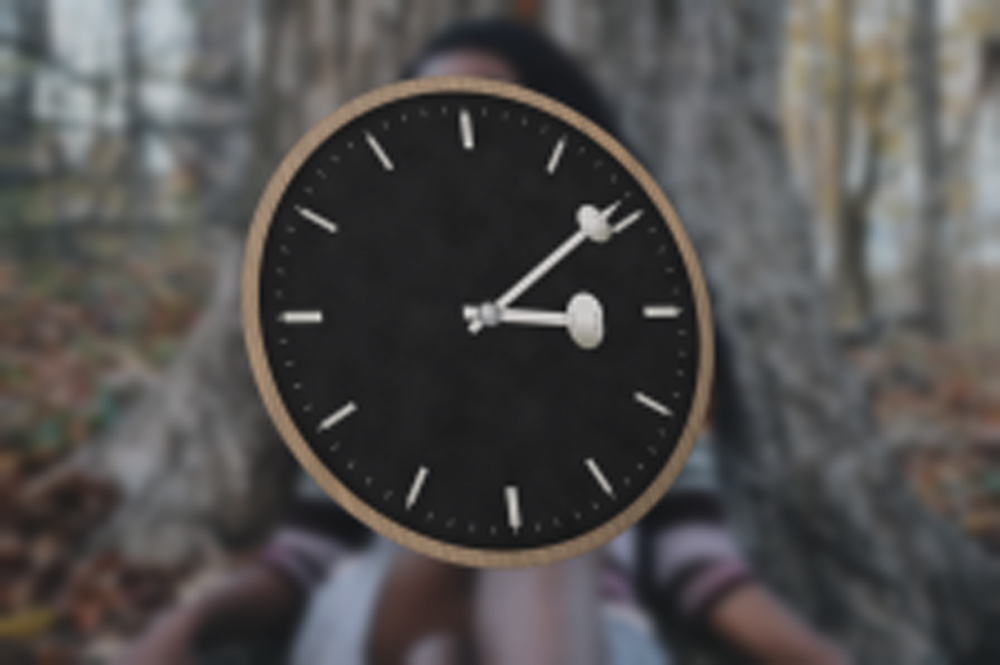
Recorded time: 3:09
